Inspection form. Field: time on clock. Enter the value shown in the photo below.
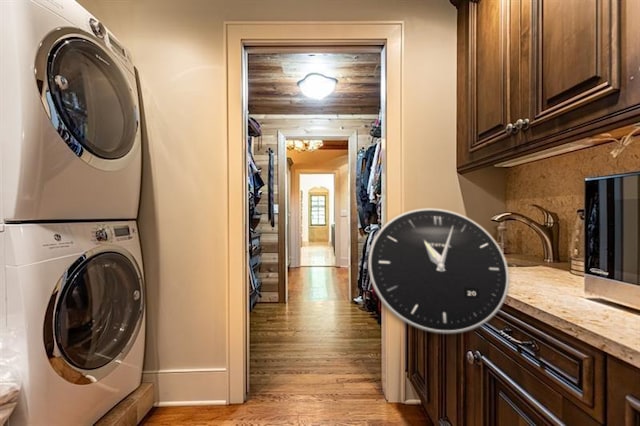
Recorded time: 11:03
